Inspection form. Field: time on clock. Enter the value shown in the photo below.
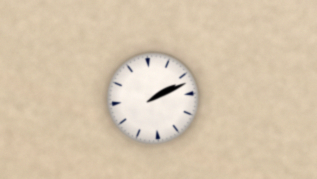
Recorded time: 2:12
